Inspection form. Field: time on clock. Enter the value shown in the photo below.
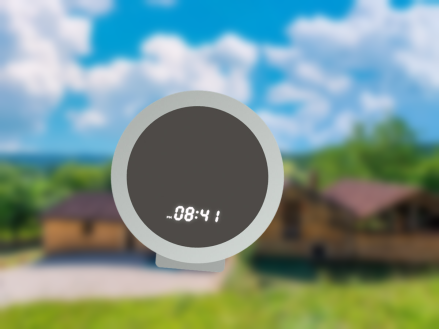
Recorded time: 8:41
